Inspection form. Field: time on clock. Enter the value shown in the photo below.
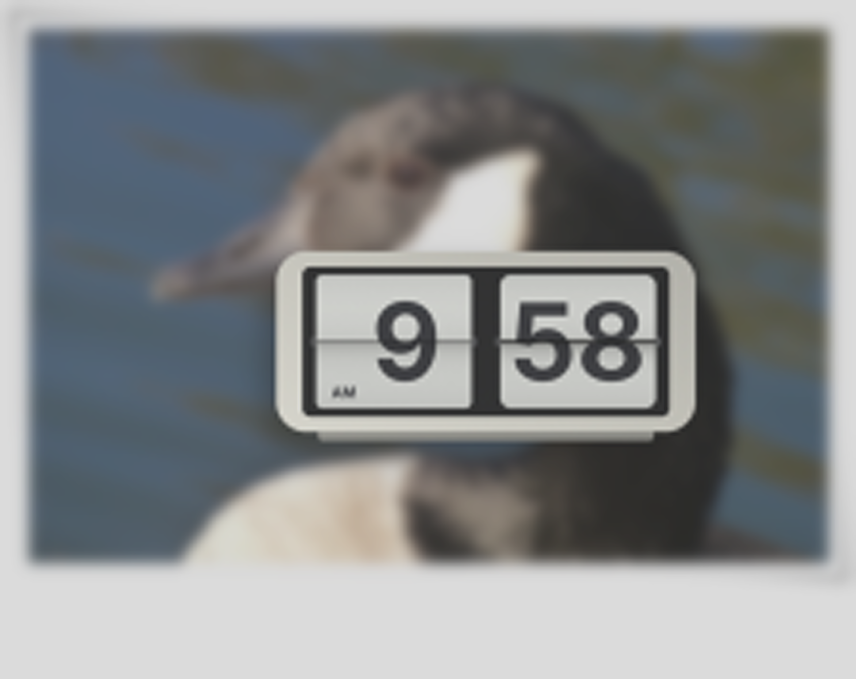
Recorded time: 9:58
